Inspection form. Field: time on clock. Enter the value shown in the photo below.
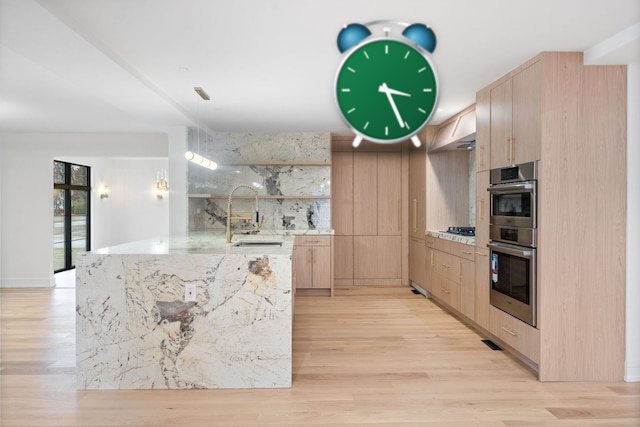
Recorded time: 3:26
